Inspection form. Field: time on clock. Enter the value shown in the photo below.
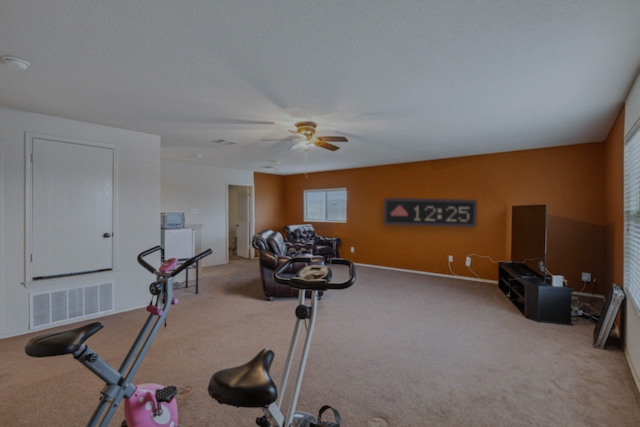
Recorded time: 12:25
